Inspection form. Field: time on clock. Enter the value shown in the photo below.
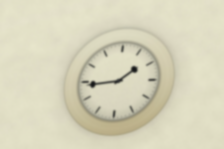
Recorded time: 1:44
